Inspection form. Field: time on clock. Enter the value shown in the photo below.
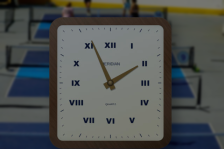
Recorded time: 1:56
